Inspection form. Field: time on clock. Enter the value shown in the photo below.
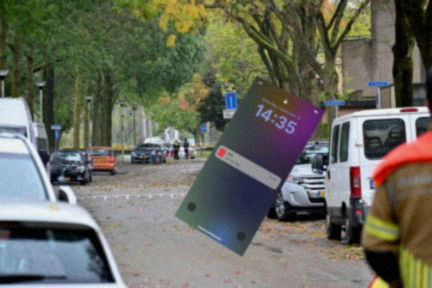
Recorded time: 14:35
